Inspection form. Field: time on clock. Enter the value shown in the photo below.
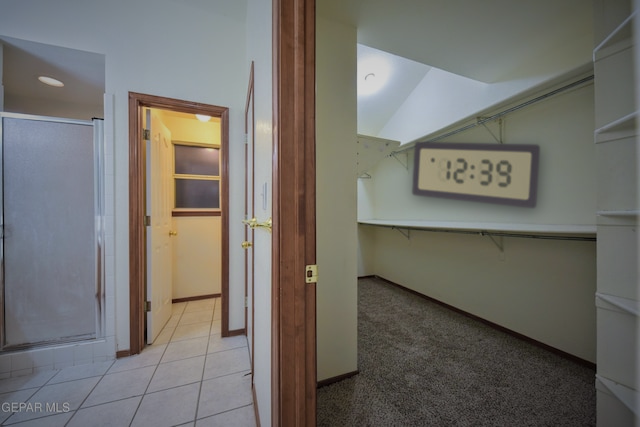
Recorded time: 12:39
